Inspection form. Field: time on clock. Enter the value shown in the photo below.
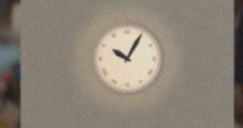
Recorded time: 10:05
